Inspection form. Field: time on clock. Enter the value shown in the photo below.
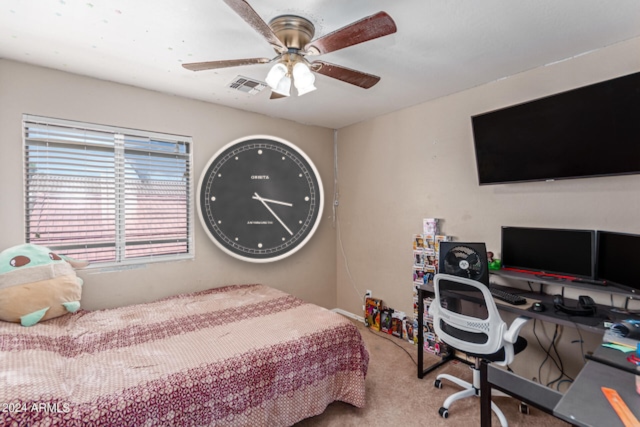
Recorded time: 3:23
